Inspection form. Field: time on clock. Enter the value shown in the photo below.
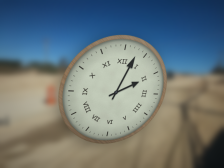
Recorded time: 2:03
